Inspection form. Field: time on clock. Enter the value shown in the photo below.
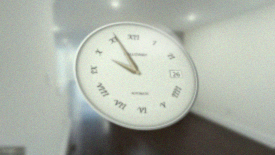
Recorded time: 9:56
